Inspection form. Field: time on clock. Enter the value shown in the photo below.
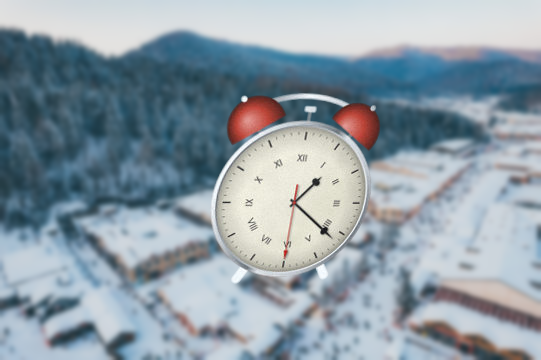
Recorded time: 1:21:30
